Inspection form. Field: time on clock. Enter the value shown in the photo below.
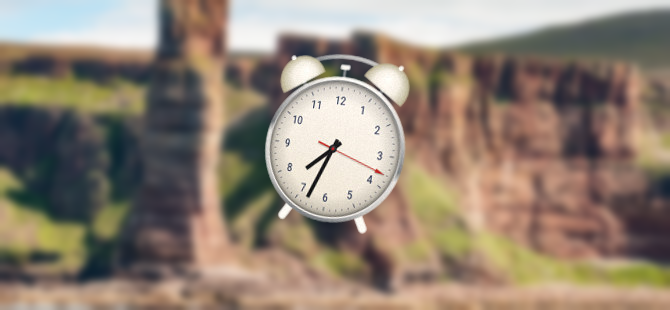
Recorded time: 7:33:18
